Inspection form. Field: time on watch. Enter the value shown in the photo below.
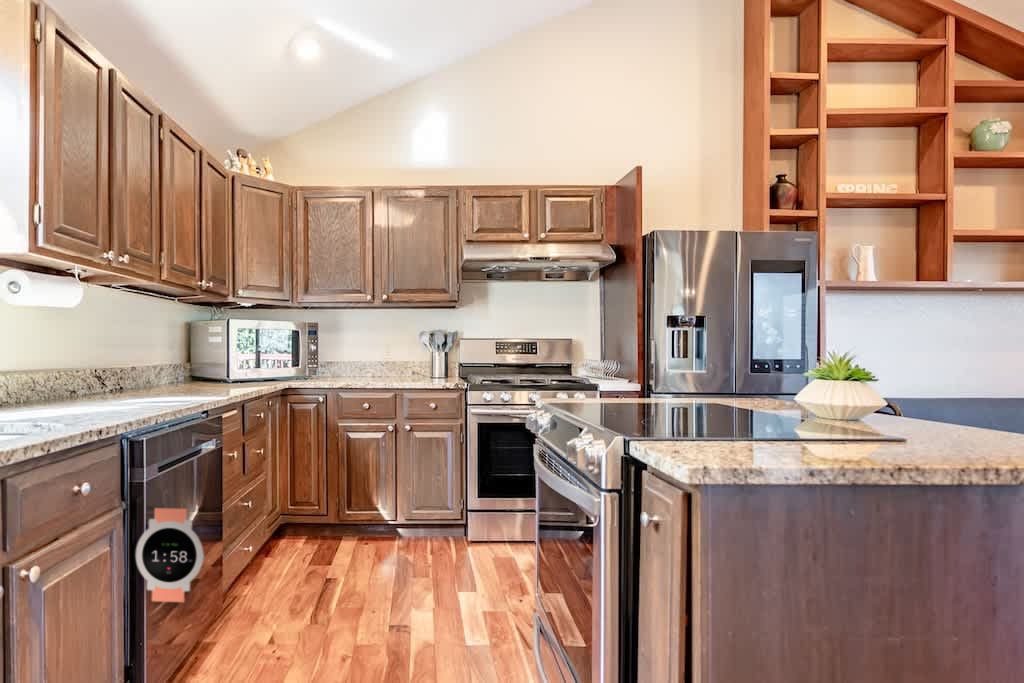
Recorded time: 1:58
